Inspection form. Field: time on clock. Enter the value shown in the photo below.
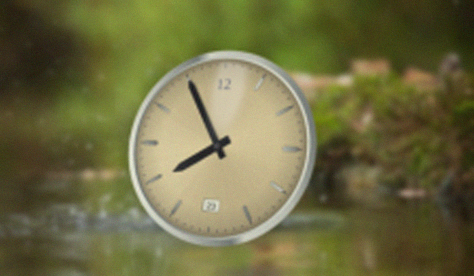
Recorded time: 7:55
